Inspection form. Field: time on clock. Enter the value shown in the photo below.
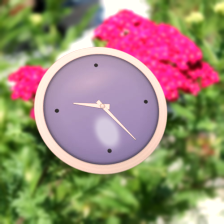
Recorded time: 9:24
